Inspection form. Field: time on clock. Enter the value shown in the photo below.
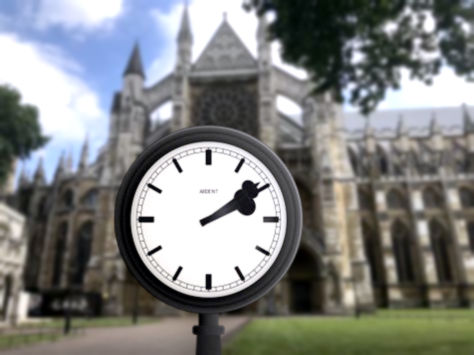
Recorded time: 2:09
